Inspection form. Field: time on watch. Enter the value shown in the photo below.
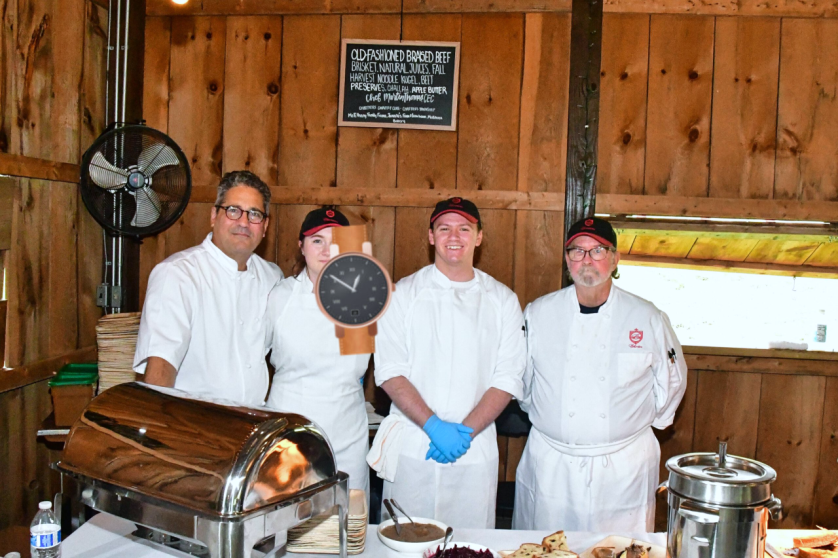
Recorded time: 12:51
